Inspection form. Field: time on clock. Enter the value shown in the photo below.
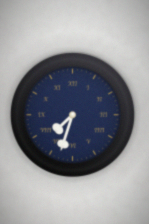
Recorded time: 7:33
